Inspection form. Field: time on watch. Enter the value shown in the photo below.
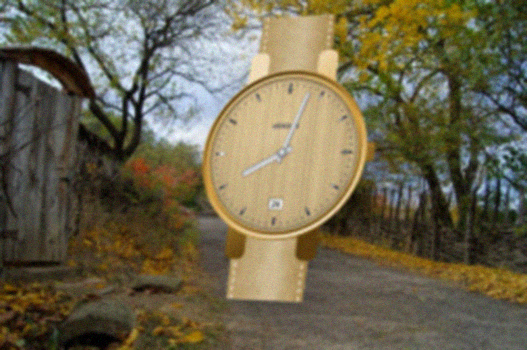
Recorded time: 8:03
